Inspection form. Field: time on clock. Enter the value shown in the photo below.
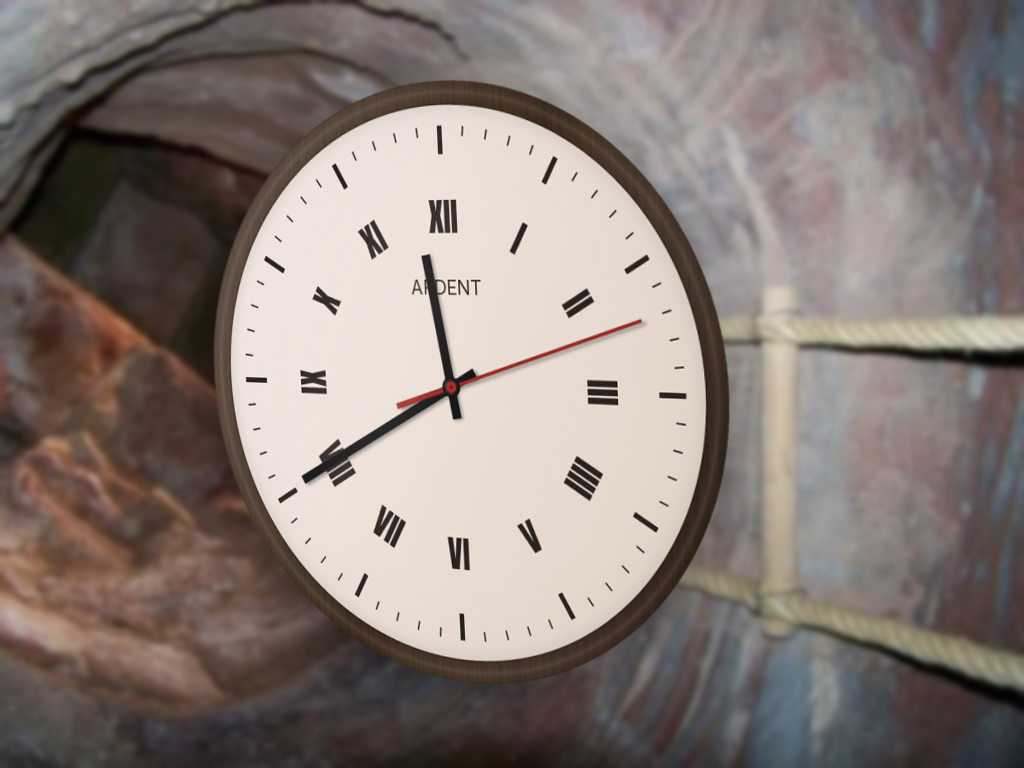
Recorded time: 11:40:12
